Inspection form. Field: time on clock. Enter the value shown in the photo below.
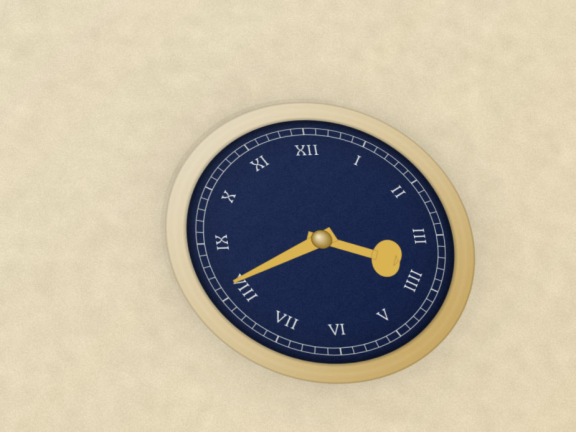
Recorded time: 3:41
